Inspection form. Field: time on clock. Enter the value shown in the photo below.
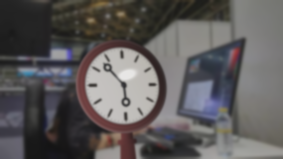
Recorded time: 5:53
